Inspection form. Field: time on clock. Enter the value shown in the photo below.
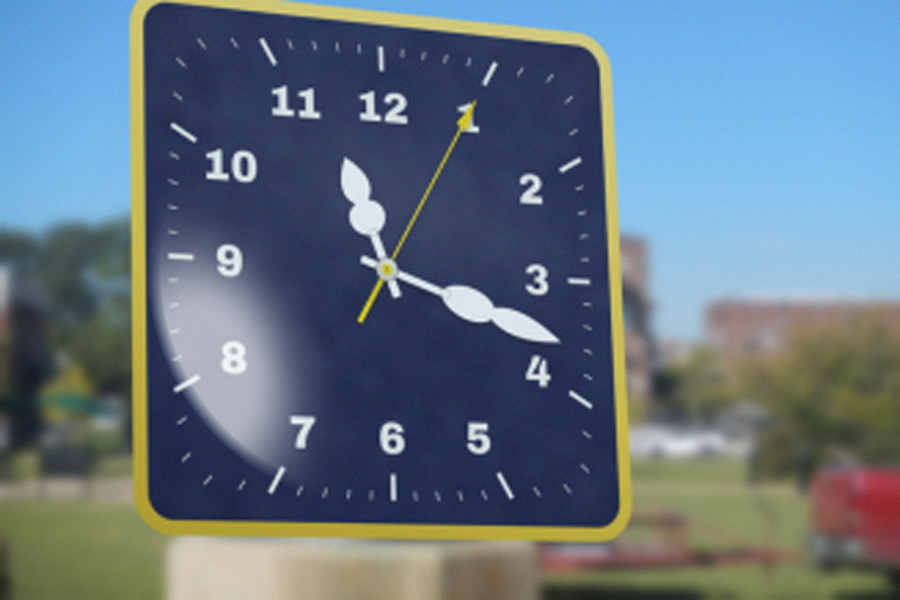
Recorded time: 11:18:05
